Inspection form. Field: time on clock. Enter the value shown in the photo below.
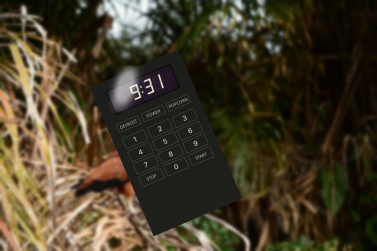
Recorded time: 9:31
